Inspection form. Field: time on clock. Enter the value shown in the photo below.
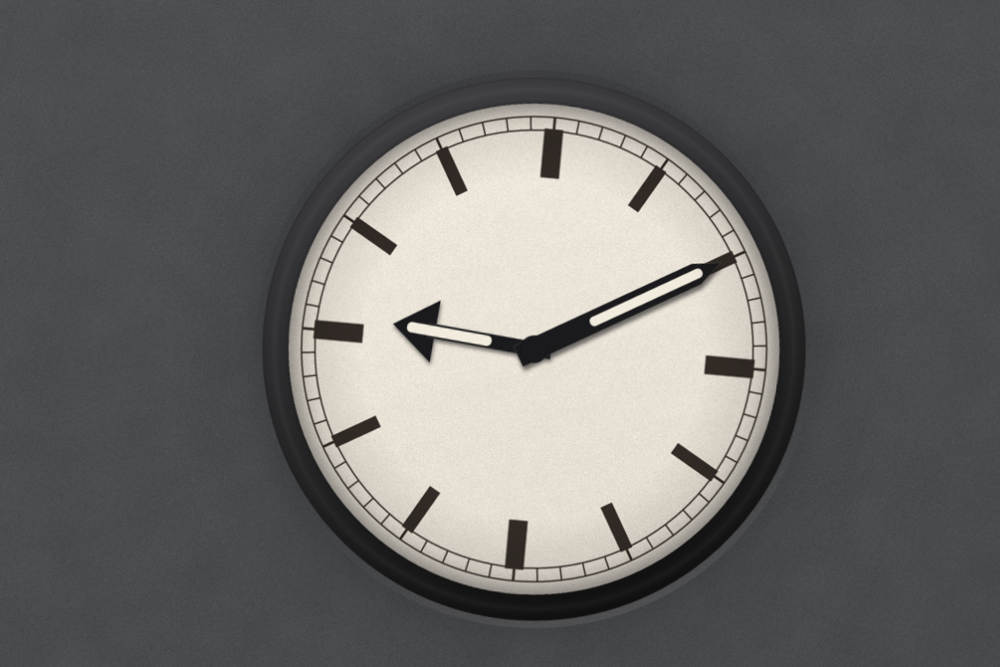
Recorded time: 9:10
